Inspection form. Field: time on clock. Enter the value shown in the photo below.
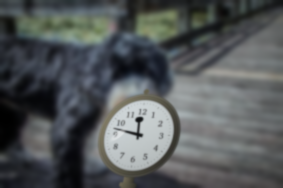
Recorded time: 11:47
